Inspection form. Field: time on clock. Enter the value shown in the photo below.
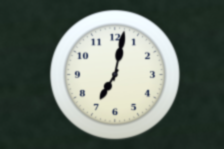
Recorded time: 7:02
